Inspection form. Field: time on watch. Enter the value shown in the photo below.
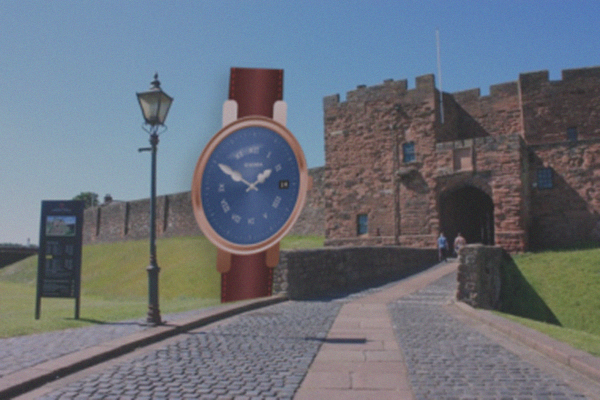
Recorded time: 1:50
